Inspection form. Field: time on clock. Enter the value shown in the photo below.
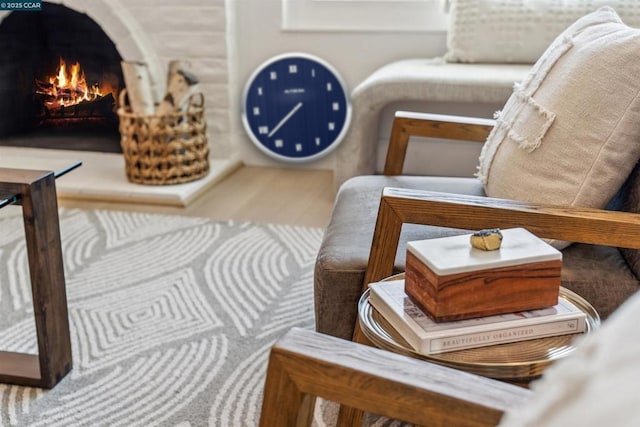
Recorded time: 7:38
